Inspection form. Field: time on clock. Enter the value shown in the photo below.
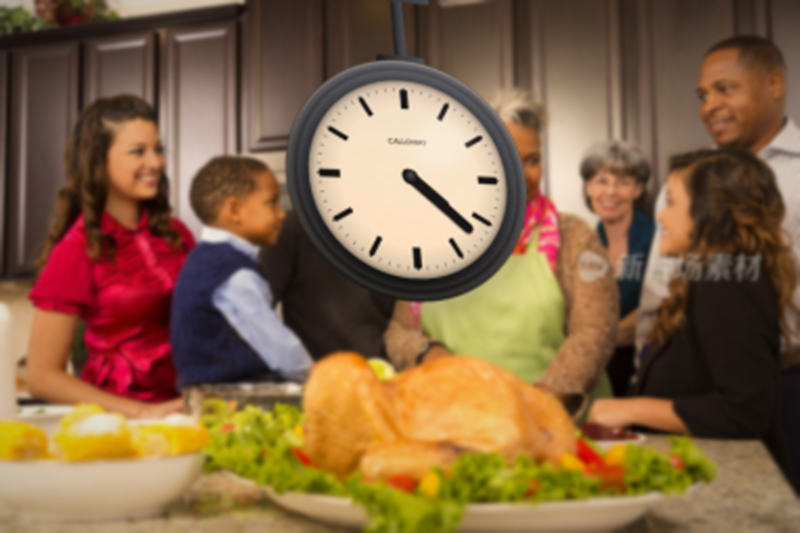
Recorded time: 4:22
